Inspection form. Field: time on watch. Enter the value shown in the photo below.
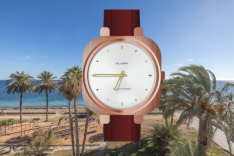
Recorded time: 6:45
